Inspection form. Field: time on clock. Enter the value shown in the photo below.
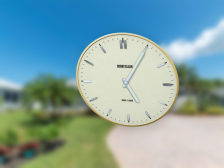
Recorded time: 5:05
